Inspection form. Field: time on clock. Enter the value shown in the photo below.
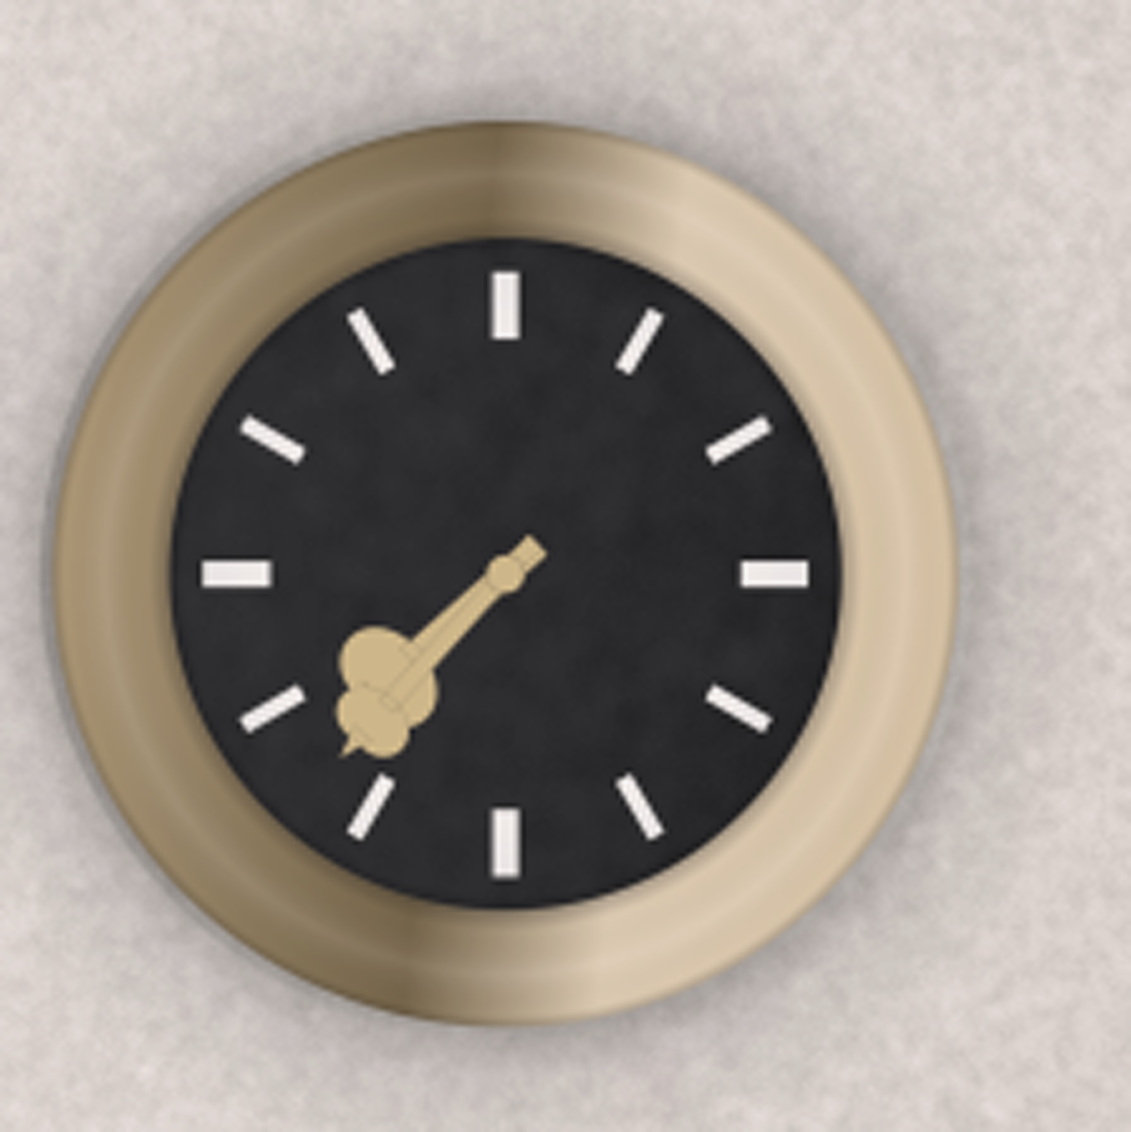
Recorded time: 7:37
